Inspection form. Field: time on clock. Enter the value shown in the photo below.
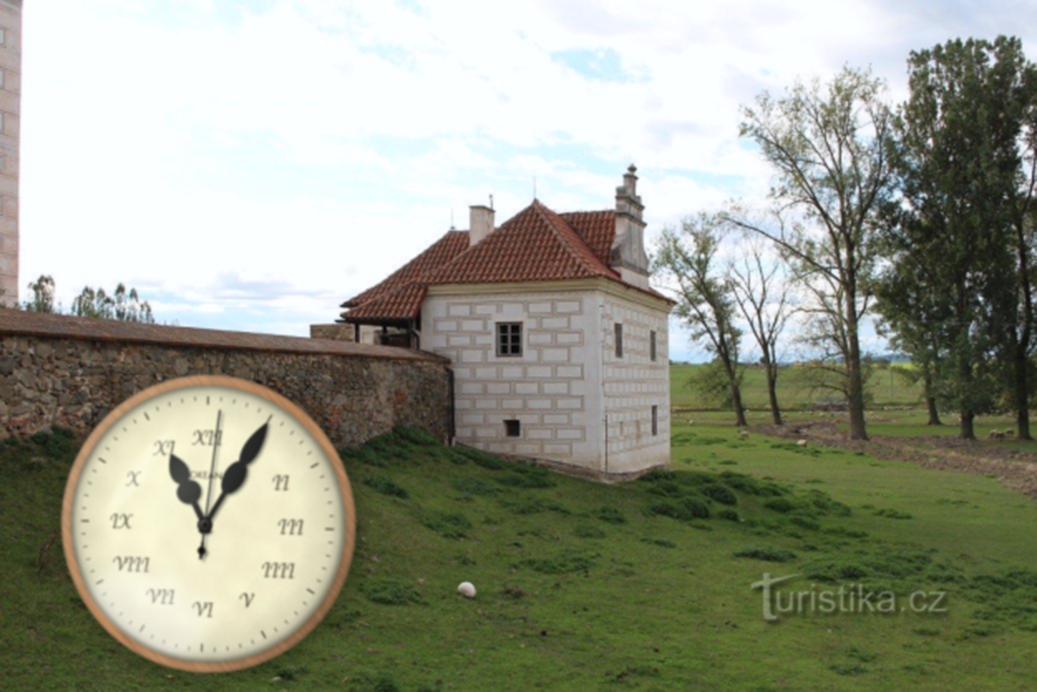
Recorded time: 11:05:01
